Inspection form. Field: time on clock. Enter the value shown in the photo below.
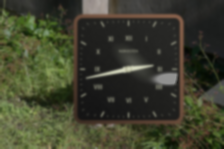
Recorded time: 2:43
